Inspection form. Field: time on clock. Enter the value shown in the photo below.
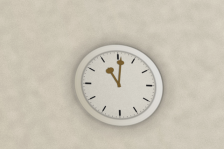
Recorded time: 11:01
